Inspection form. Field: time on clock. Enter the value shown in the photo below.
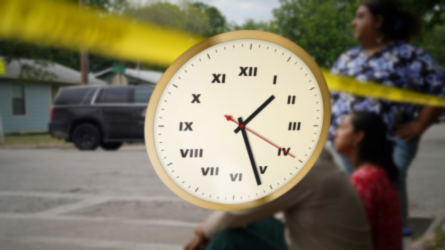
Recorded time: 1:26:20
